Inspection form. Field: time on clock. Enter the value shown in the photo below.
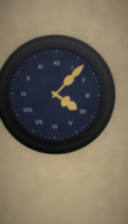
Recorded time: 4:07
